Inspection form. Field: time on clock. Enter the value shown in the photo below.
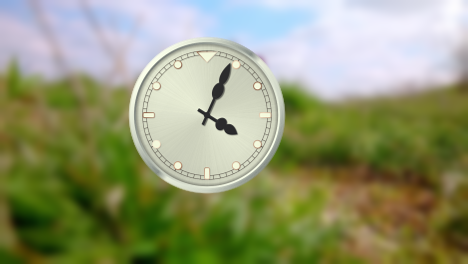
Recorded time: 4:04
